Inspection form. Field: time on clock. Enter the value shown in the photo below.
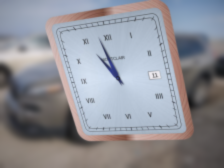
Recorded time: 10:58
